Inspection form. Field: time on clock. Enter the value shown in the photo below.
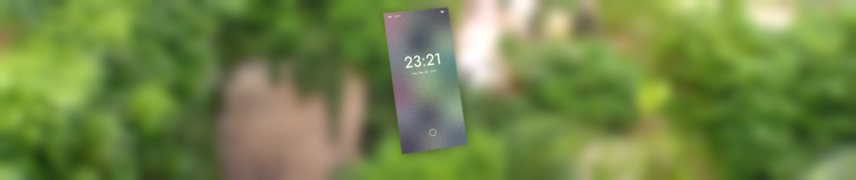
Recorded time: 23:21
